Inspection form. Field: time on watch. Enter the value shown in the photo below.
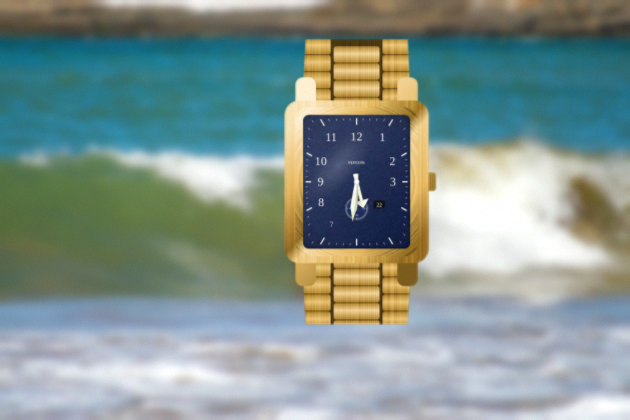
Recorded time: 5:31
